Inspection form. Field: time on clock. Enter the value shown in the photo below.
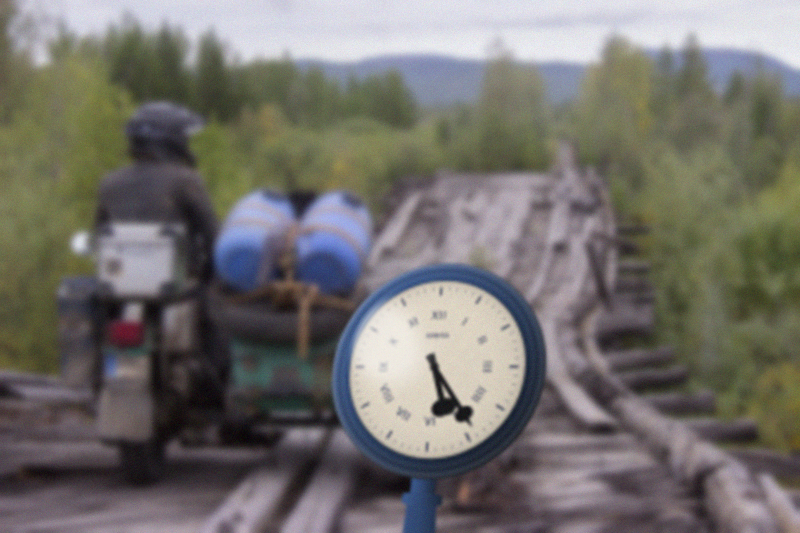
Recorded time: 5:24
